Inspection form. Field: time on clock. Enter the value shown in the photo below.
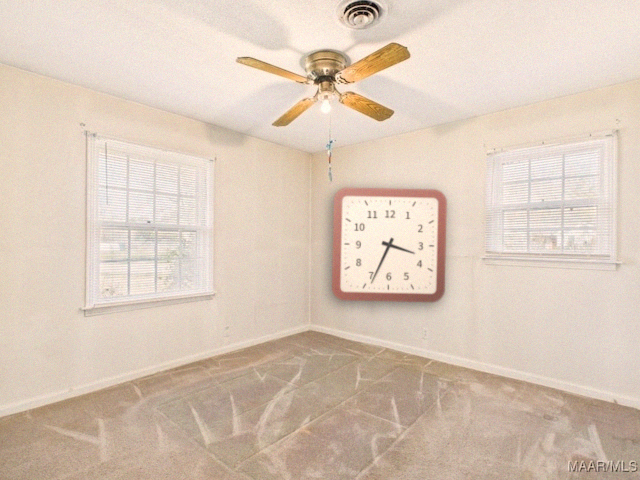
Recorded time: 3:34
